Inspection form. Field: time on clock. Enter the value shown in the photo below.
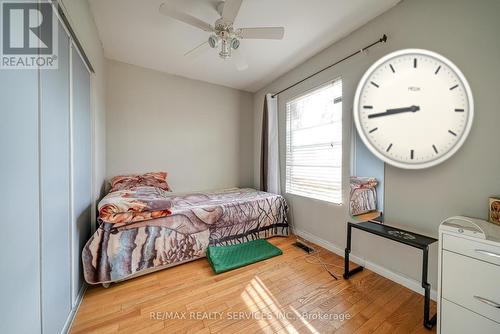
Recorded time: 8:43
